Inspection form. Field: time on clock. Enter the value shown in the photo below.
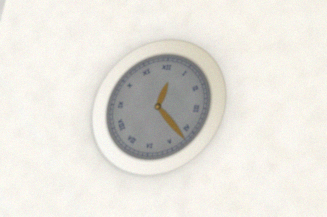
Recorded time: 12:22
